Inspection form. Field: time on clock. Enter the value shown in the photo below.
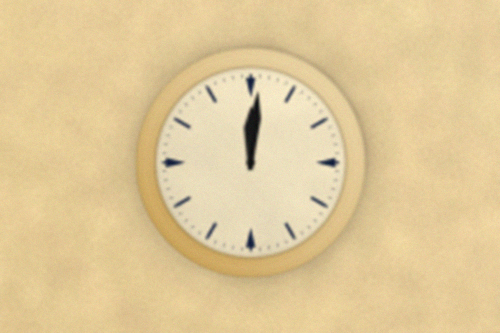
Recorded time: 12:01
